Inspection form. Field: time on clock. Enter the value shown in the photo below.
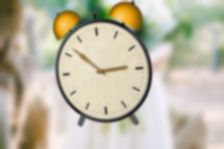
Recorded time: 2:52
